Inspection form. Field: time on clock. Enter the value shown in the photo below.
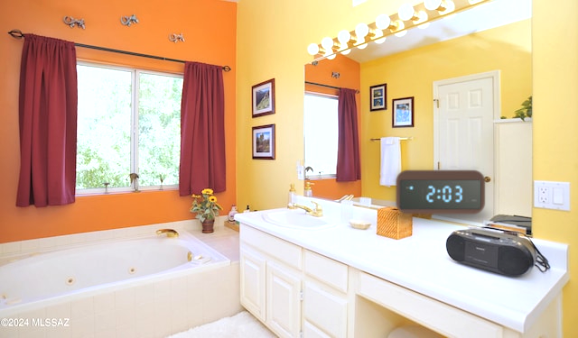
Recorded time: 2:03
